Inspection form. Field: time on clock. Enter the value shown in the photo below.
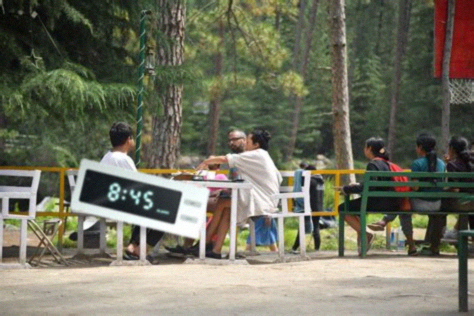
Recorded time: 8:45
